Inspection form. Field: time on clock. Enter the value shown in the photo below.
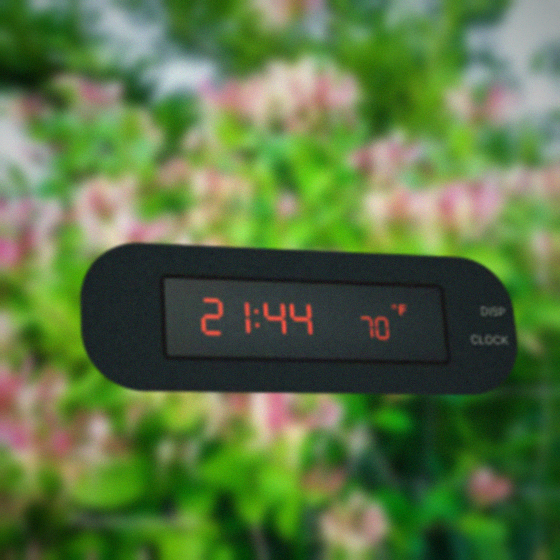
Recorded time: 21:44
